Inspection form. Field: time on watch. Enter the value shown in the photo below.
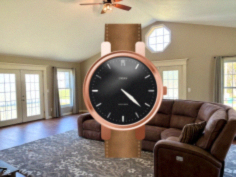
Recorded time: 4:22
